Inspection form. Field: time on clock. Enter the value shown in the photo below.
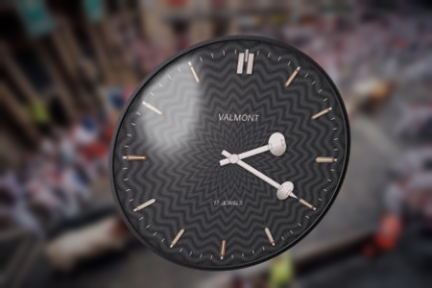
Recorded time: 2:20
